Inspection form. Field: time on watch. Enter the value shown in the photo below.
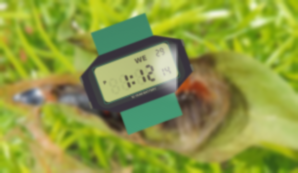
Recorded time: 1:12
